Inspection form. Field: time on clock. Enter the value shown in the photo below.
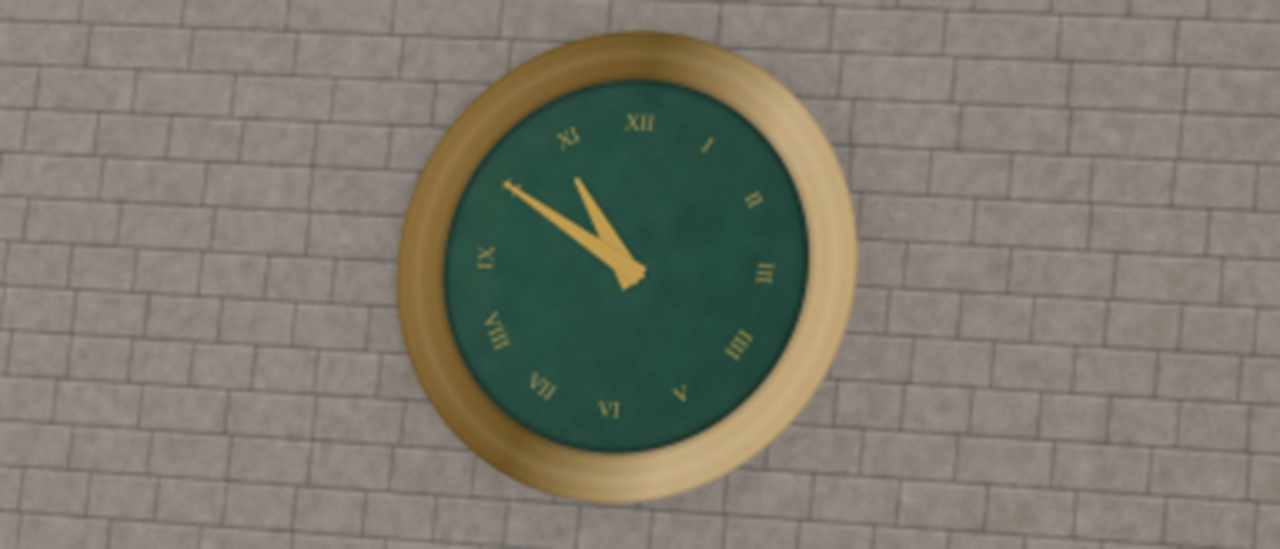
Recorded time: 10:50
